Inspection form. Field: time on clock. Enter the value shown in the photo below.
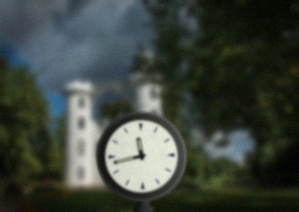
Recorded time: 11:43
